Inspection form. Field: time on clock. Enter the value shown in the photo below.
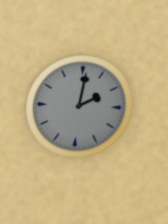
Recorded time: 2:01
